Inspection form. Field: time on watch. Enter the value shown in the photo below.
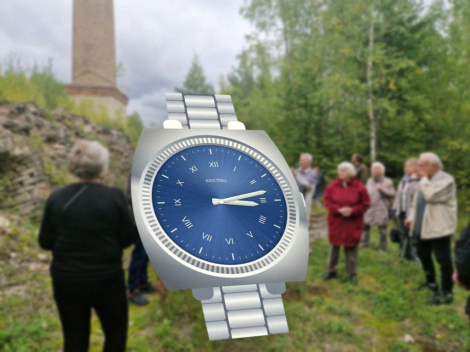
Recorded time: 3:13
